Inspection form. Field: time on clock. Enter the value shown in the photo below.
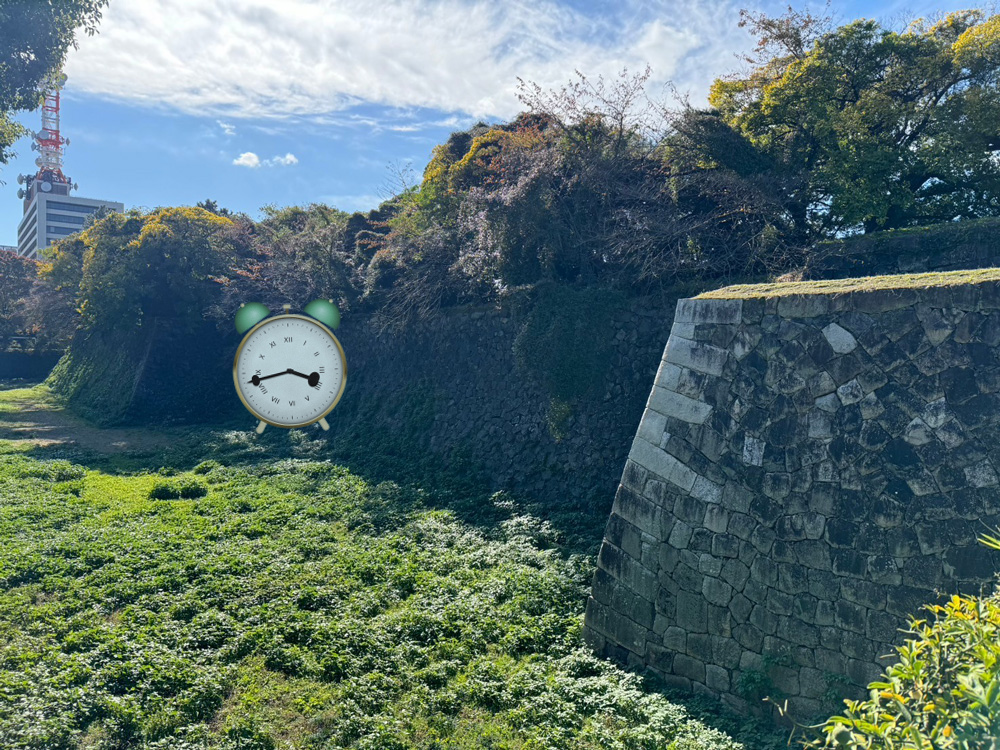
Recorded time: 3:43
